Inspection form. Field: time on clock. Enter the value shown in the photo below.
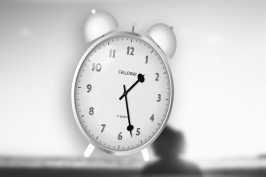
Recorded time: 1:27
